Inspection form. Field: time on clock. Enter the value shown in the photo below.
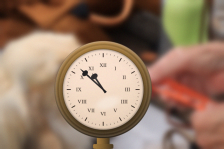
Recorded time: 10:52
